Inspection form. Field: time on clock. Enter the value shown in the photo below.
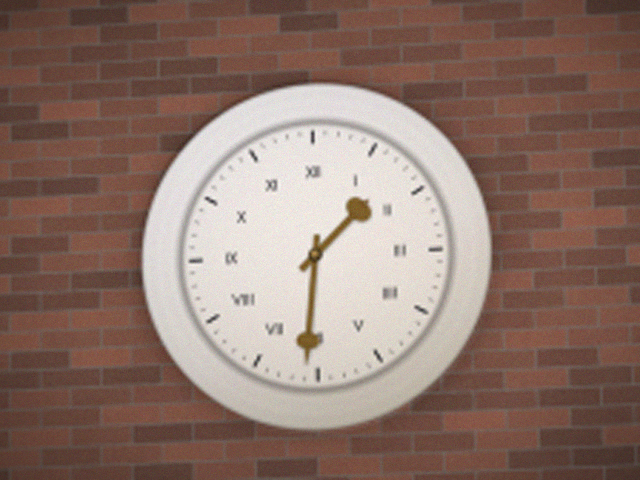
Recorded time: 1:31
